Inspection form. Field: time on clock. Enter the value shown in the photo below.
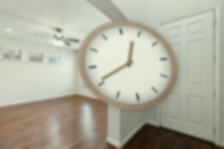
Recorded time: 12:41
